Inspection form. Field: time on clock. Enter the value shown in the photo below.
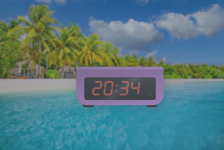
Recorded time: 20:34
